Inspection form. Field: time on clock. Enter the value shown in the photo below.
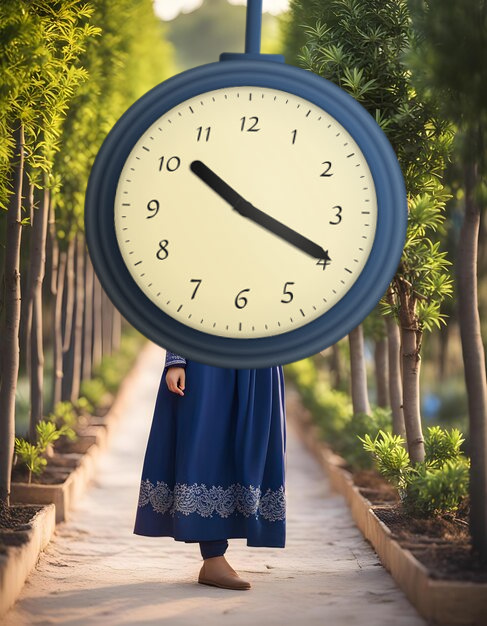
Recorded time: 10:20
